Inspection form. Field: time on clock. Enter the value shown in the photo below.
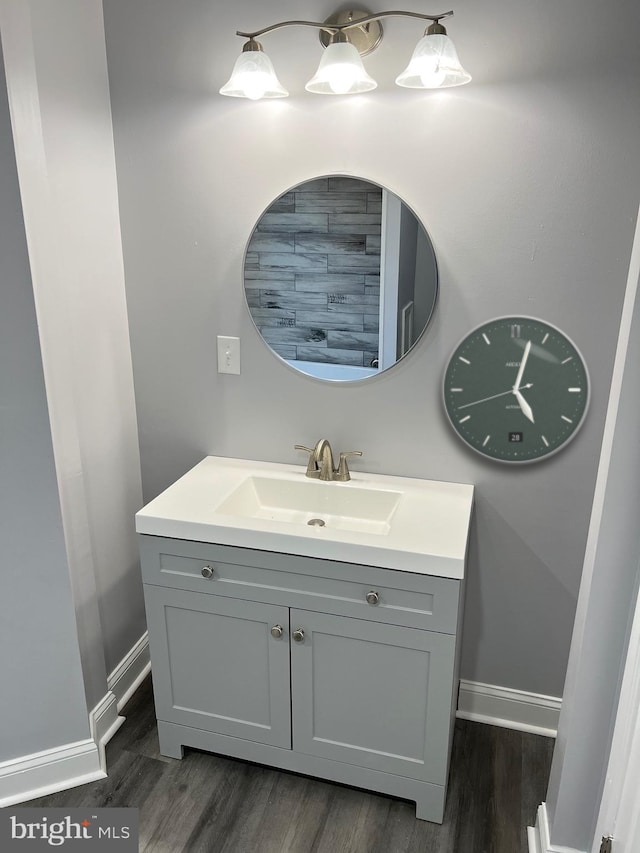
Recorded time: 5:02:42
